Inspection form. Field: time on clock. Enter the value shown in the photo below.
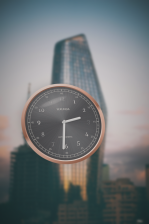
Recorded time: 2:31
